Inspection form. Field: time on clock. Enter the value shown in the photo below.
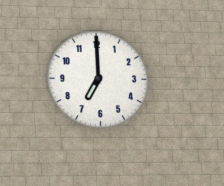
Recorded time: 7:00
